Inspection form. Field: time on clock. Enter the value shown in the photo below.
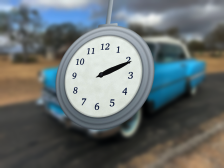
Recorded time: 2:11
